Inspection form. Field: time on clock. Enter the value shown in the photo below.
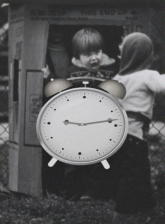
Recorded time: 9:13
